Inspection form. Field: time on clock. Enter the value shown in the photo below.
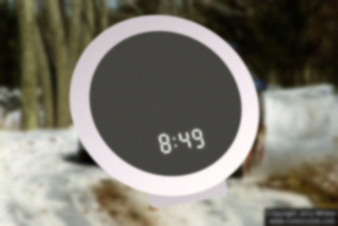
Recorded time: 8:49
